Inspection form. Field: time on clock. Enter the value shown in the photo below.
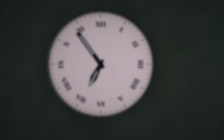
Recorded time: 6:54
